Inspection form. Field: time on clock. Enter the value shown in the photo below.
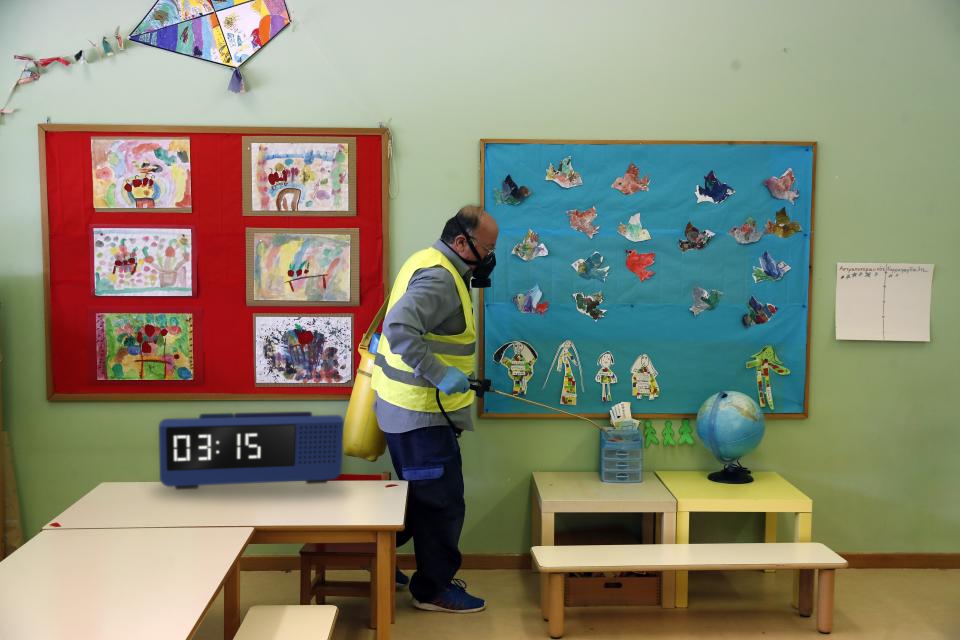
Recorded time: 3:15
